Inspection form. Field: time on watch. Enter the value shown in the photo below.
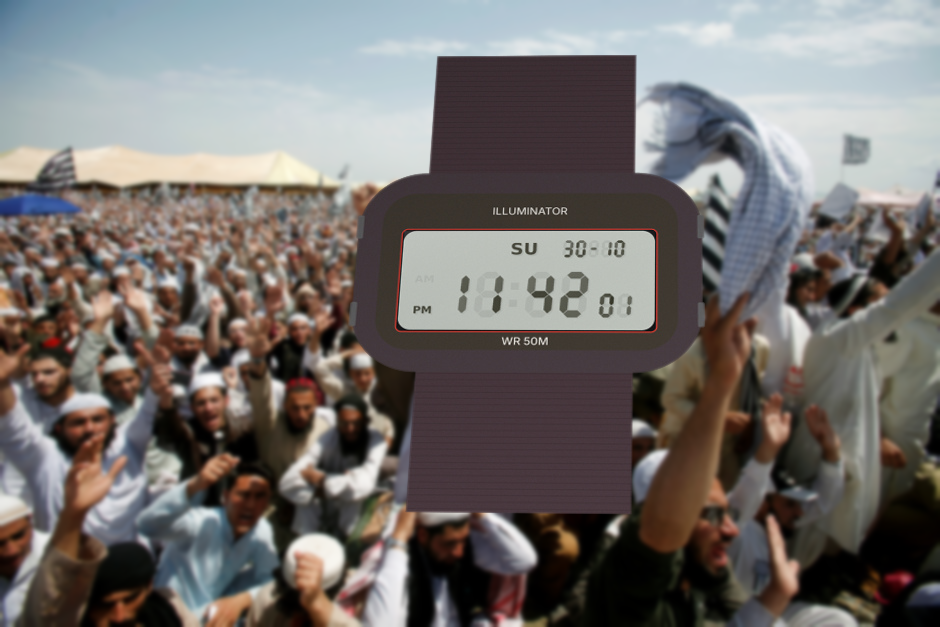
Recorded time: 11:42:01
